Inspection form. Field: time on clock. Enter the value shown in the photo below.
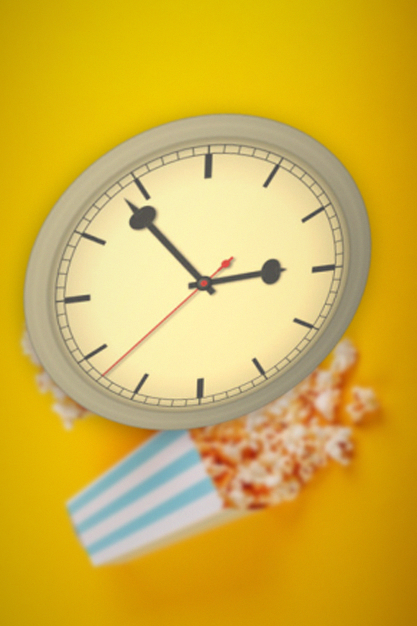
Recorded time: 2:53:38
